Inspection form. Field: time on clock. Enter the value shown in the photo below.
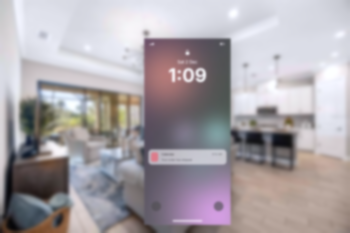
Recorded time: 1:09
